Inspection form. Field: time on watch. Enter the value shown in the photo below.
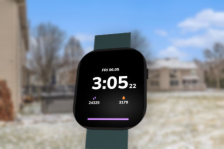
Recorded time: 3:05
